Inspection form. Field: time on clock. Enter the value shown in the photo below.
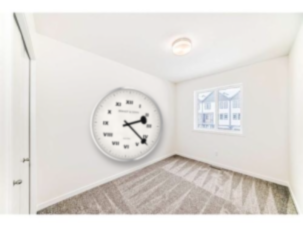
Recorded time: 2:22
